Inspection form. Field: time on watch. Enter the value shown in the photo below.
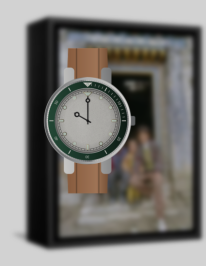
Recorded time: 10:00
